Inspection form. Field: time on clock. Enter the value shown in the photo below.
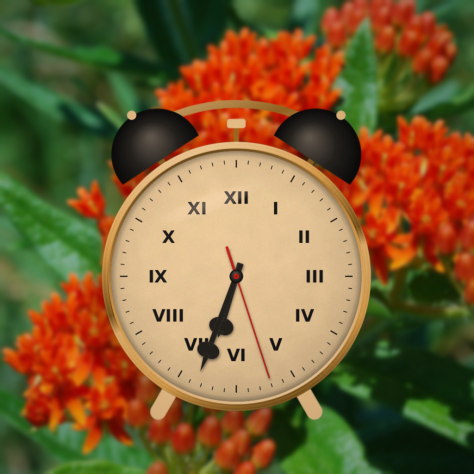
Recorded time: 6:33:27
